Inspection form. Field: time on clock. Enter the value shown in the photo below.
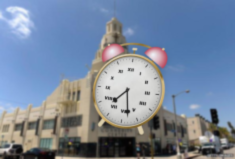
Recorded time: 7:28
